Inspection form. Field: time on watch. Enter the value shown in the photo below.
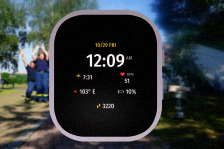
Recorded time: 12:09
